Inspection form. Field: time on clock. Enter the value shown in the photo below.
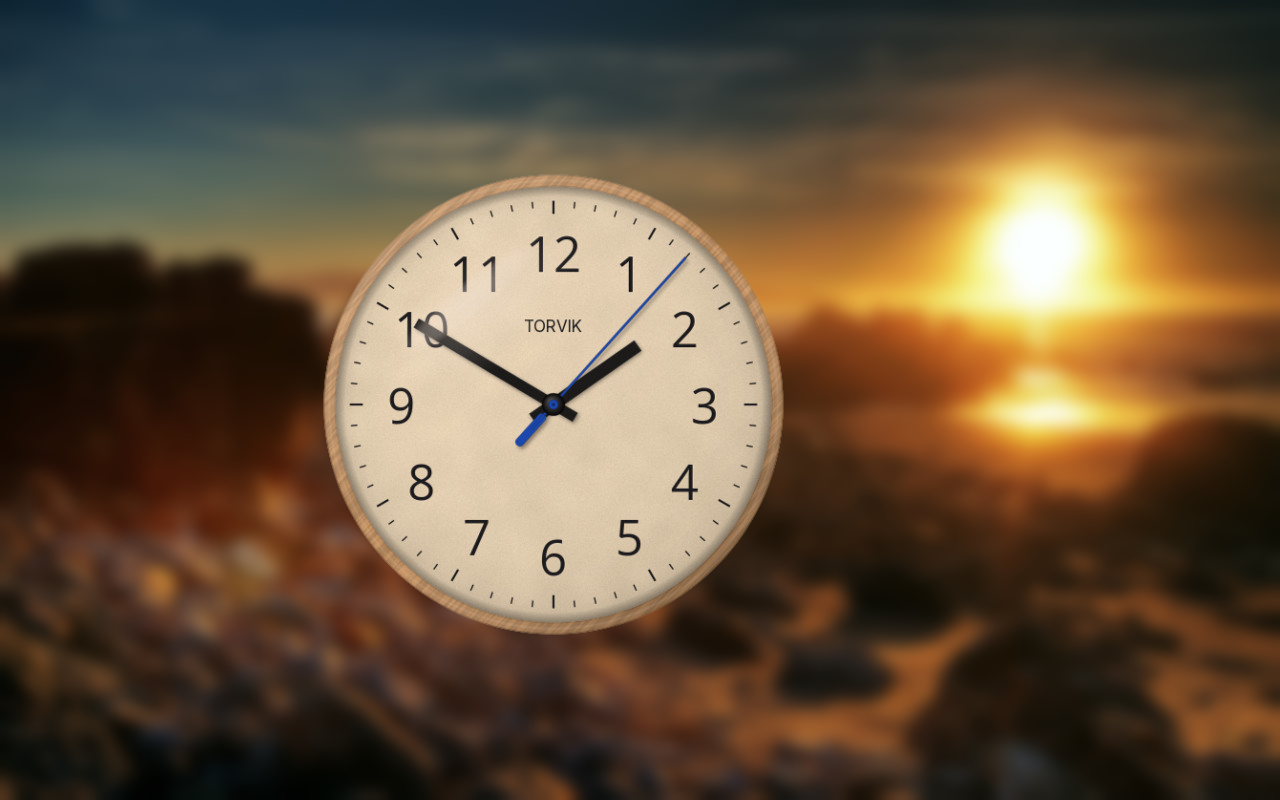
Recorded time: 1:50:07
